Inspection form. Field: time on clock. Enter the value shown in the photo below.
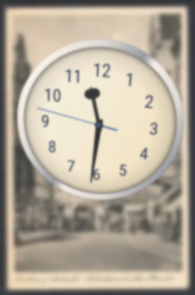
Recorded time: 11:30:47
